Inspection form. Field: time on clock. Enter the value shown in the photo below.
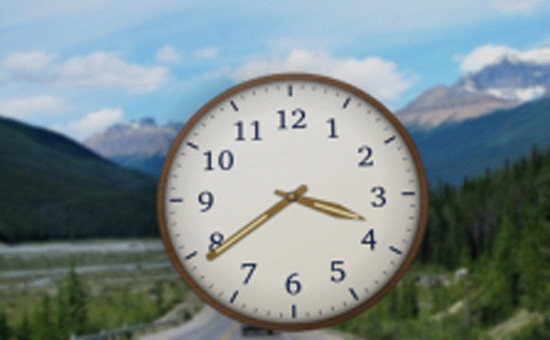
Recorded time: 3:39
